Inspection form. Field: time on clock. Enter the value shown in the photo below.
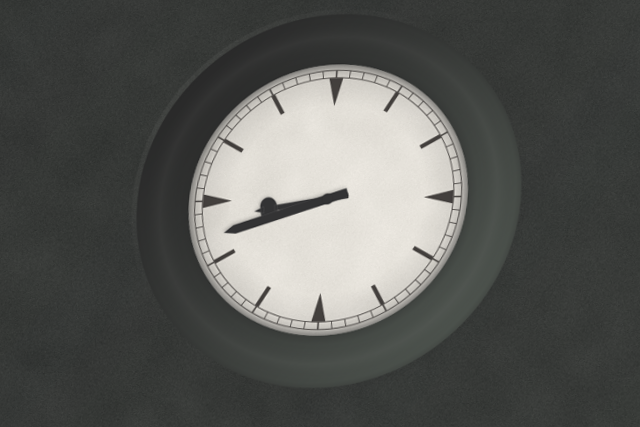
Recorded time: 8:42
